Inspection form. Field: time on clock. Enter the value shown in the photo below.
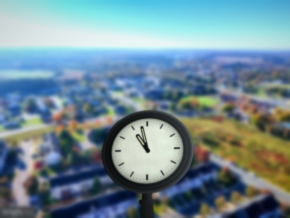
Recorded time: 10:58
